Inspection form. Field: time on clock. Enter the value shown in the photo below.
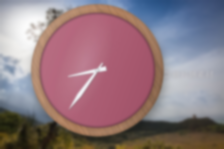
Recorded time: 8:36
